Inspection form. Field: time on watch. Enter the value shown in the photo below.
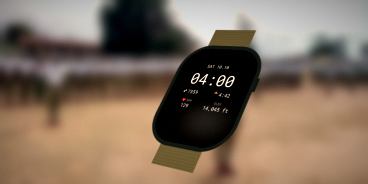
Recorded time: 4:00
